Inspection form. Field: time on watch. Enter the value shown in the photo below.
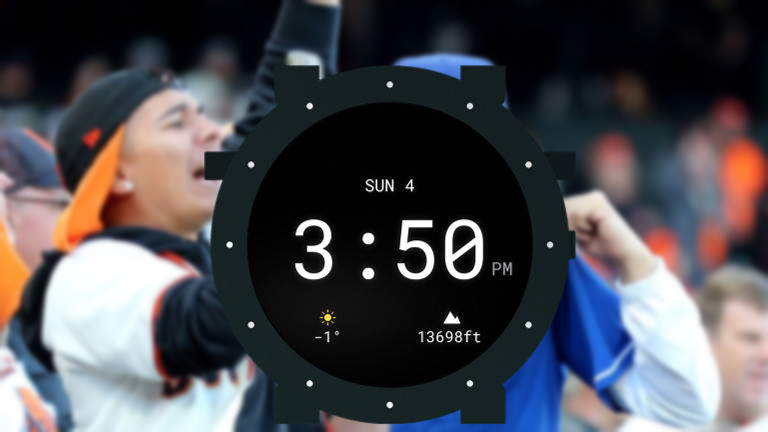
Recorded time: 3:50
